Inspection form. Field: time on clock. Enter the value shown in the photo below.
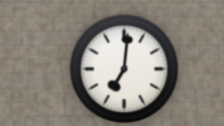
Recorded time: 7:01
